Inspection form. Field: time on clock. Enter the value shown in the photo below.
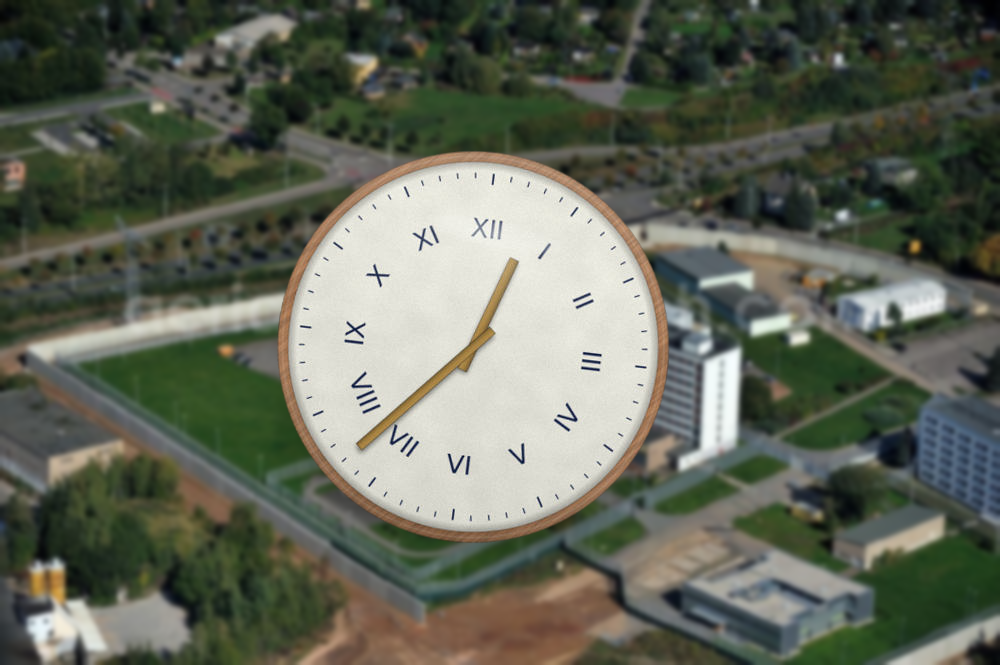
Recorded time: 12:37
